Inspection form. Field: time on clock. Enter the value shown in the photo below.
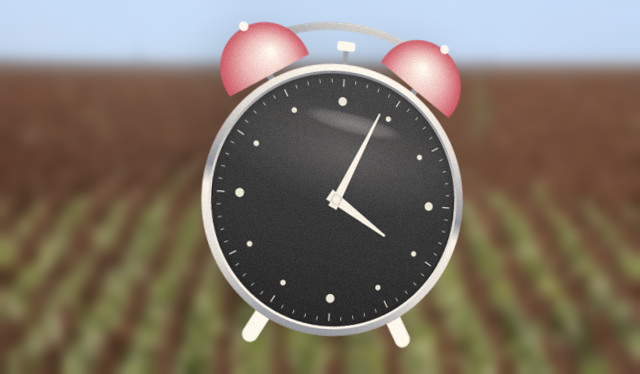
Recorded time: 4:04
